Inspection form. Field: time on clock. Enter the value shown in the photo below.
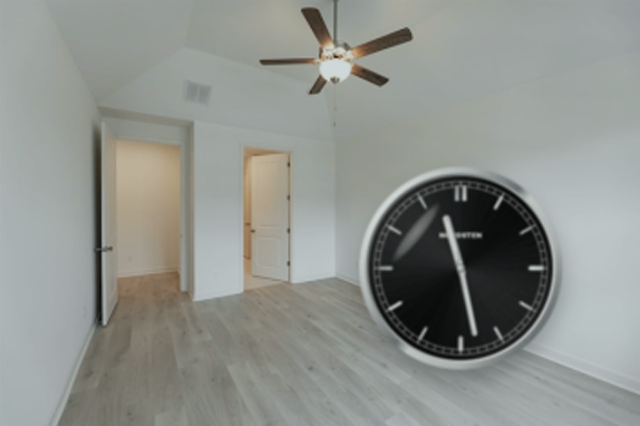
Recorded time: 11:28
